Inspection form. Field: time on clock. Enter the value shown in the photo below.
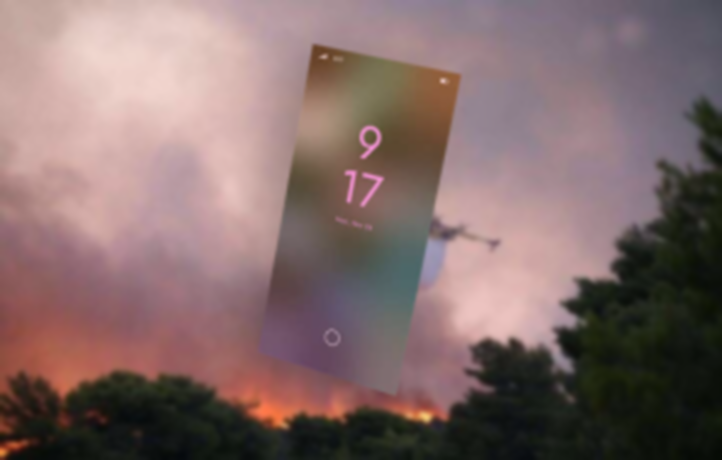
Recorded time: 9:17
